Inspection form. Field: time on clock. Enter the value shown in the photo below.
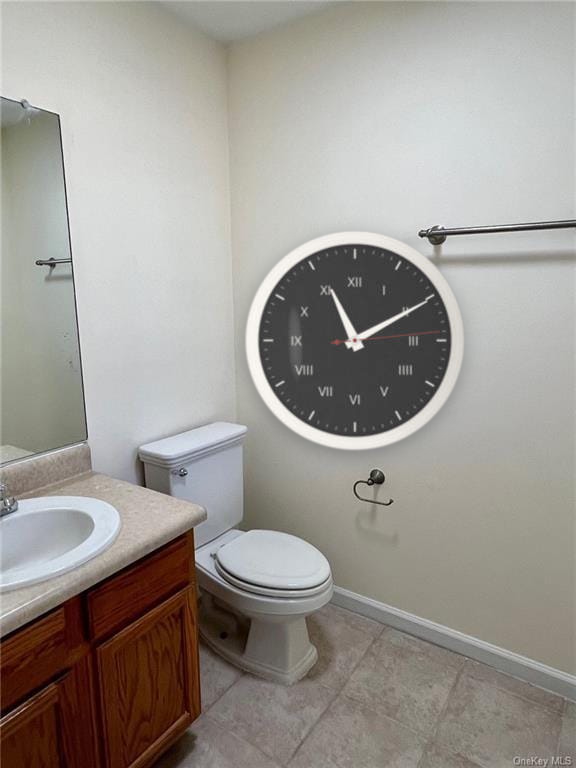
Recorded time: 11:10:14
